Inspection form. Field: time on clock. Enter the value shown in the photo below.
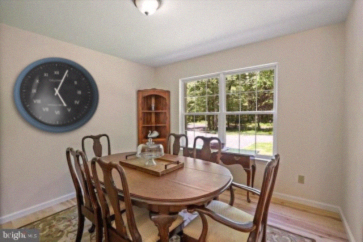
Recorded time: 5:04
